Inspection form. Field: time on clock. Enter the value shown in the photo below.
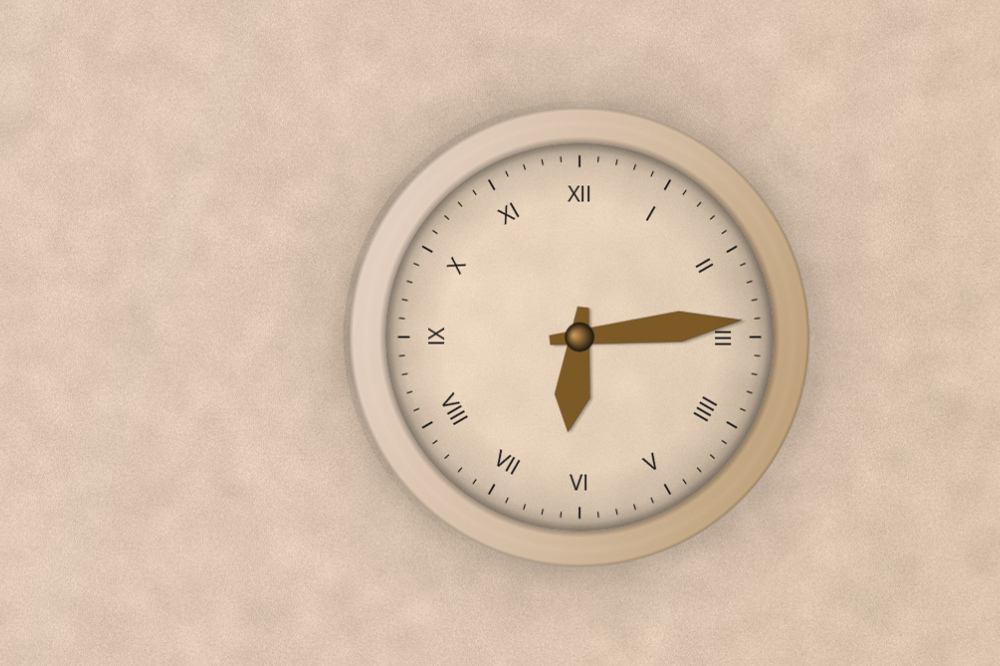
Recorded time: 6:14
